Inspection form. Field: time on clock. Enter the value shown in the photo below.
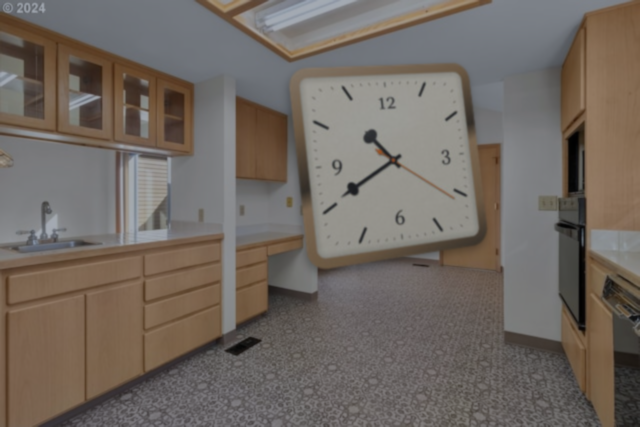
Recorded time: 10:40:21
